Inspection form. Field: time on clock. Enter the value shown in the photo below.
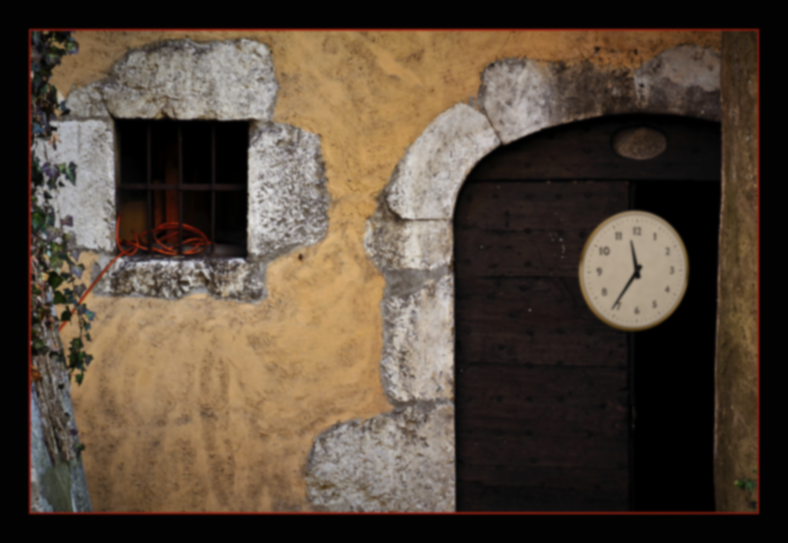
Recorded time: 11:36
